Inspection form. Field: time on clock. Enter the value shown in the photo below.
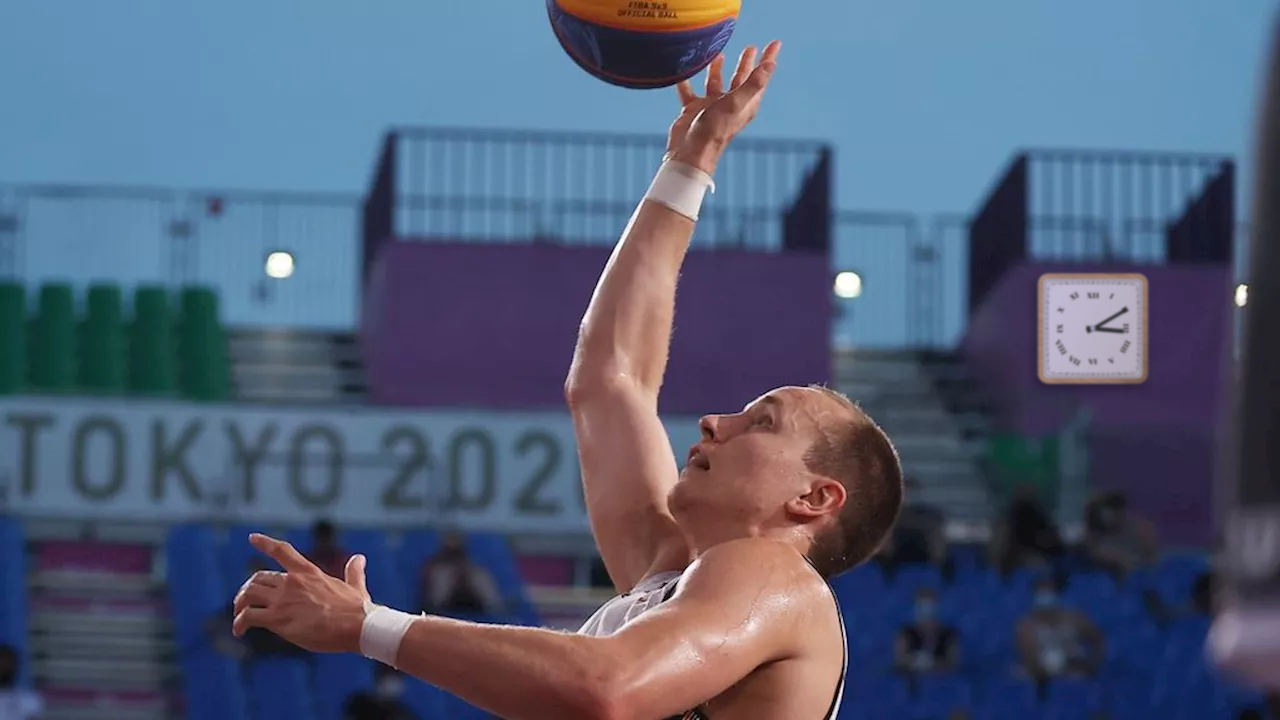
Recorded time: 3:10
